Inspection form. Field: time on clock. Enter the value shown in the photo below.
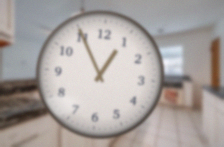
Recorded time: 12:55
